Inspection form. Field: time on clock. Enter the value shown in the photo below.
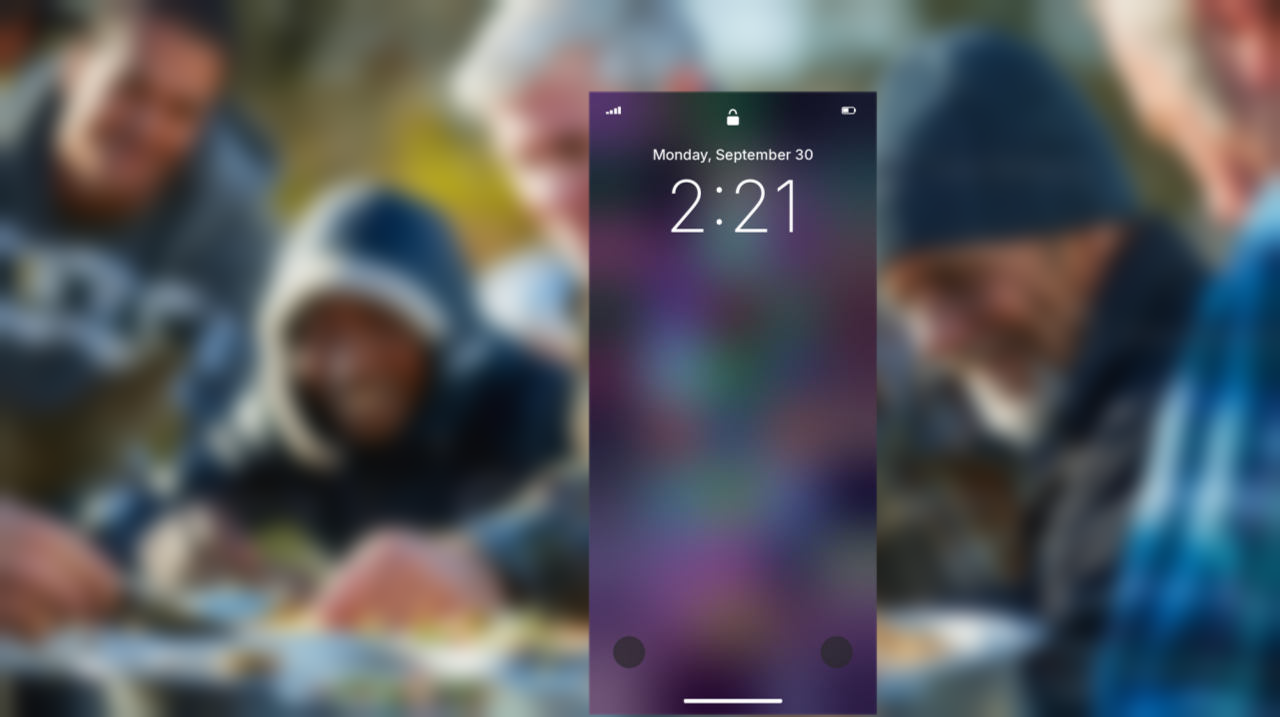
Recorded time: 2:21
